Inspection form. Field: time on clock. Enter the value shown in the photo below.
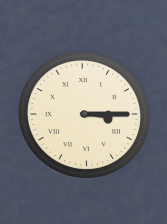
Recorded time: 3:15
